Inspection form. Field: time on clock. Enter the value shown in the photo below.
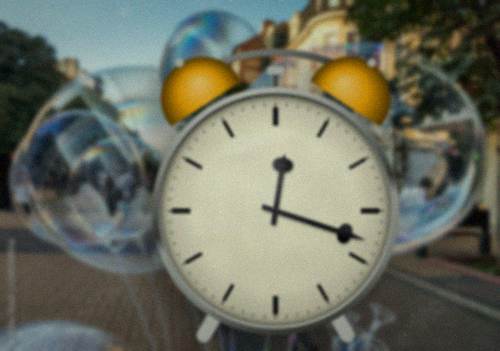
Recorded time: 12:18
